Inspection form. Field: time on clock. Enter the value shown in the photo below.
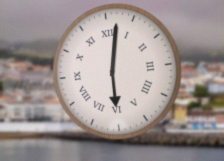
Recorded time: 6:02
